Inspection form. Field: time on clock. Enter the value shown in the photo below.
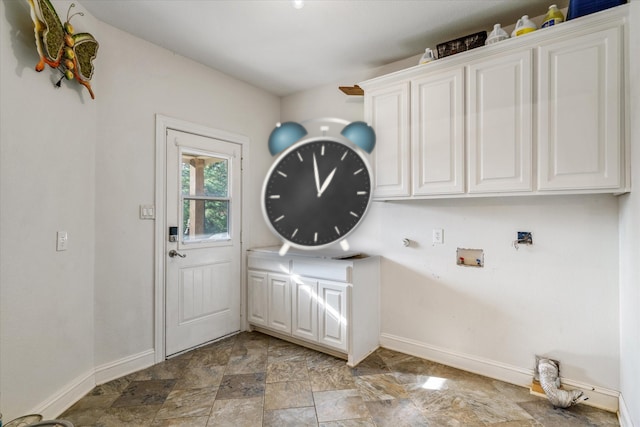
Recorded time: 12:58
